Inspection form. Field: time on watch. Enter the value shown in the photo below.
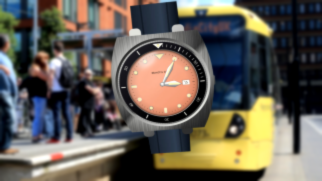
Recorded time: 3:05
